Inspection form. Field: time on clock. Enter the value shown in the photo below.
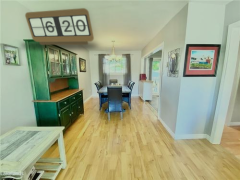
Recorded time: 6:20
